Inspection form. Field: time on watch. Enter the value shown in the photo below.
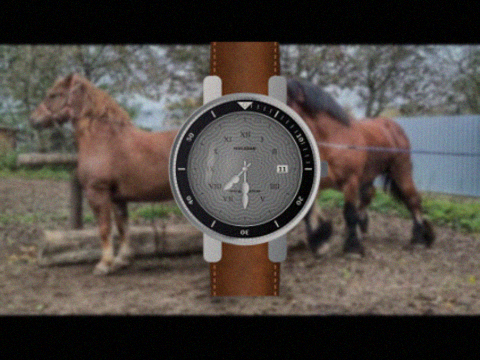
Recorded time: 7:30
